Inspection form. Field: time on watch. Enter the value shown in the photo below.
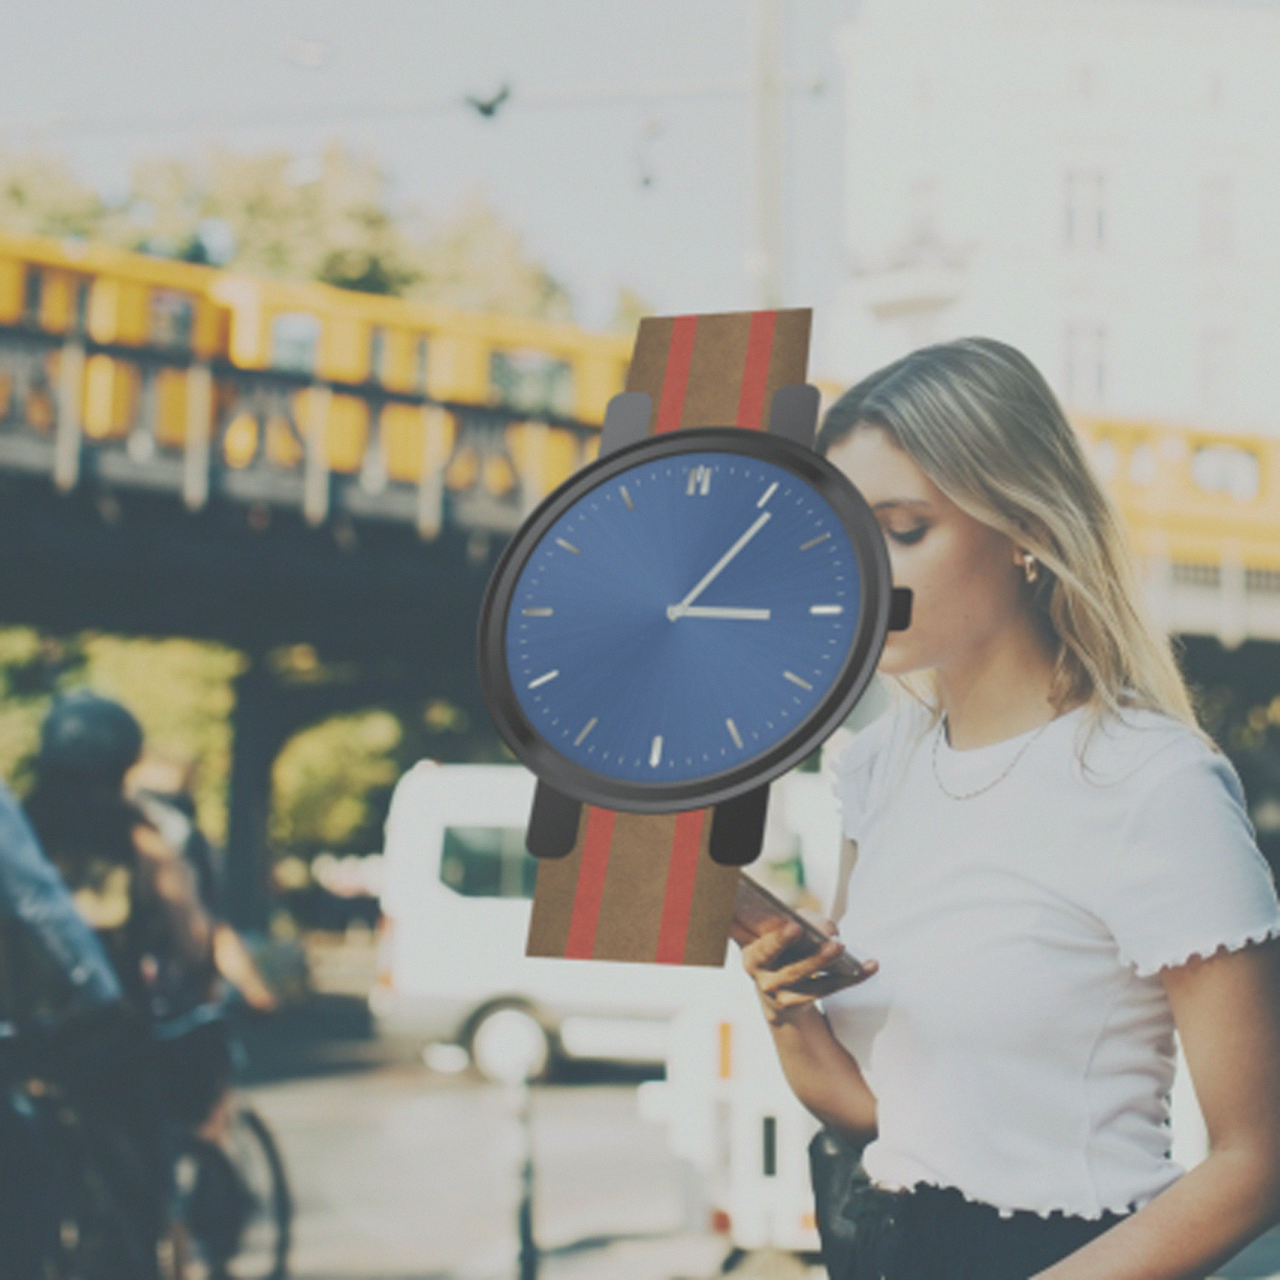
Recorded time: 3:06
